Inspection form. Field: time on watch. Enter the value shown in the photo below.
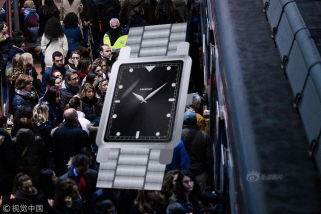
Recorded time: 10:08
